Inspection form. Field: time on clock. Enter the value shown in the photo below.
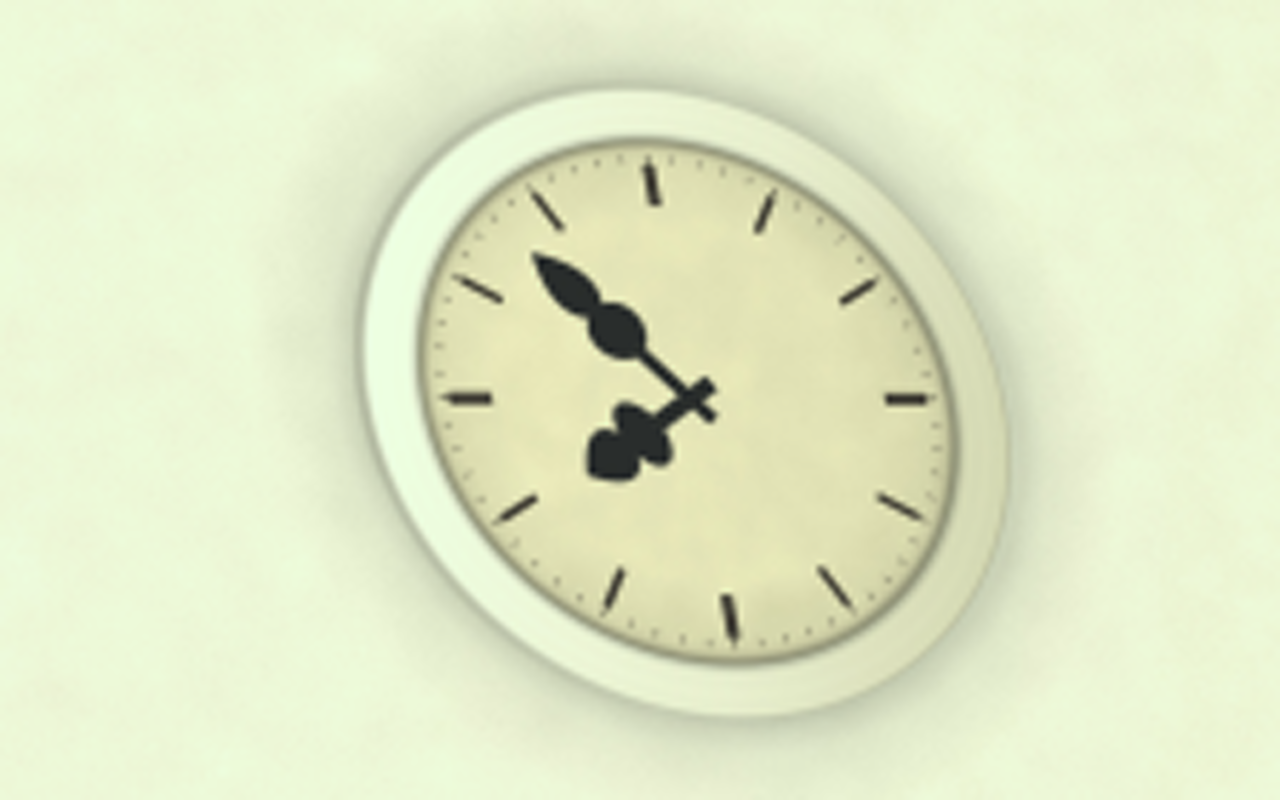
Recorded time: 7:53
